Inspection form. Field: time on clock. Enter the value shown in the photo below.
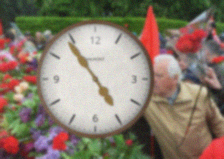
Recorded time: 4:54
